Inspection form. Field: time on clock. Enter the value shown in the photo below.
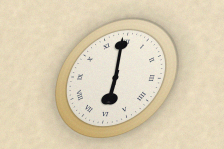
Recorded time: 5:59
